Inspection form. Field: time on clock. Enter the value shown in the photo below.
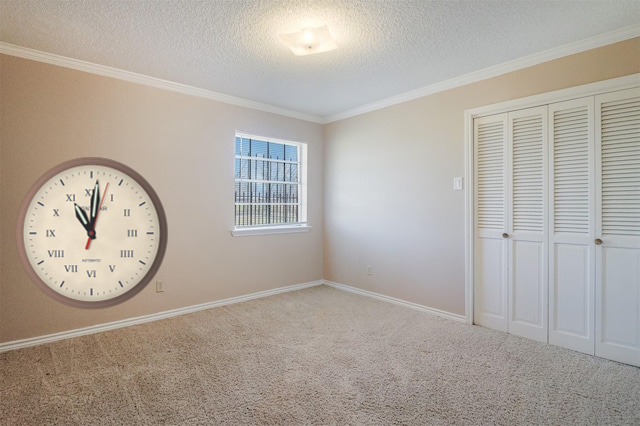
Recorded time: 11:01:03
